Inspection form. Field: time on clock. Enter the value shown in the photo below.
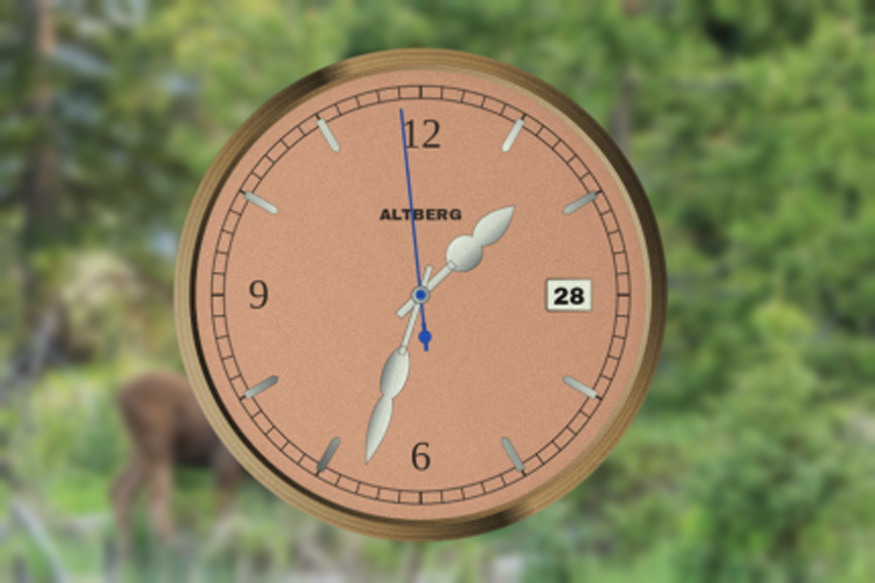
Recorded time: 1:32:59
